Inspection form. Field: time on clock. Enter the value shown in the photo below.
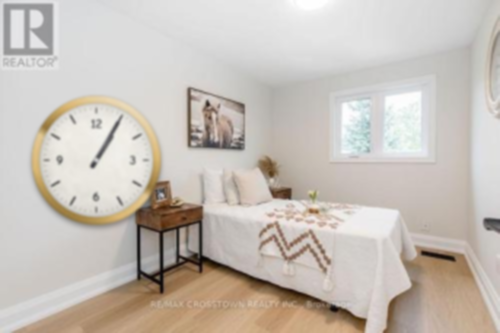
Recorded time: 1:05
